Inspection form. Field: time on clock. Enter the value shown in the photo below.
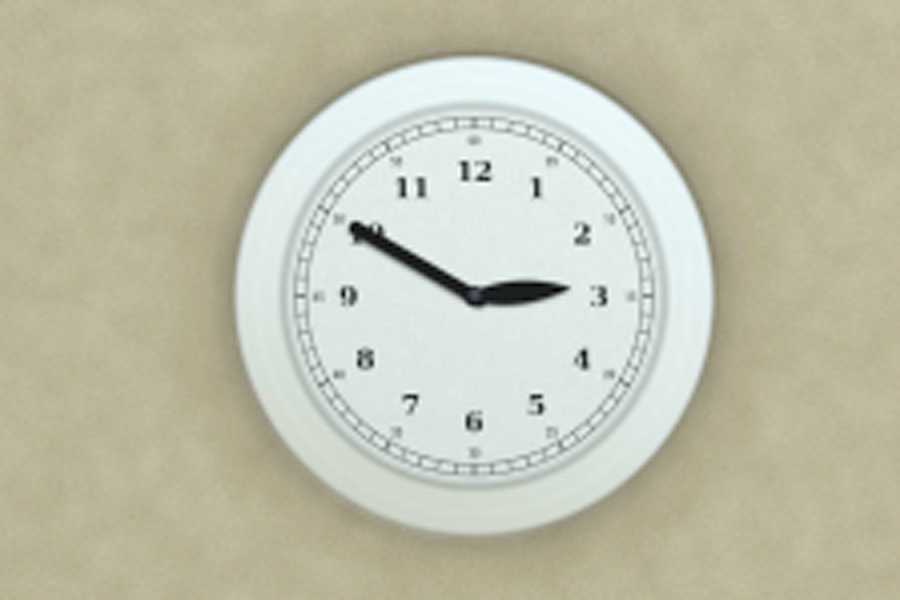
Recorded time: 2:50
